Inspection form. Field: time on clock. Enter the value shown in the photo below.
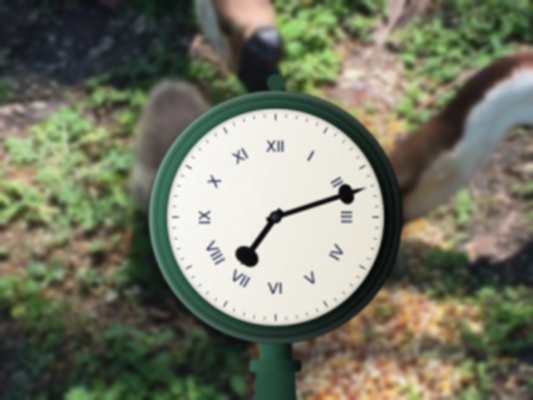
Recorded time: 7:12
